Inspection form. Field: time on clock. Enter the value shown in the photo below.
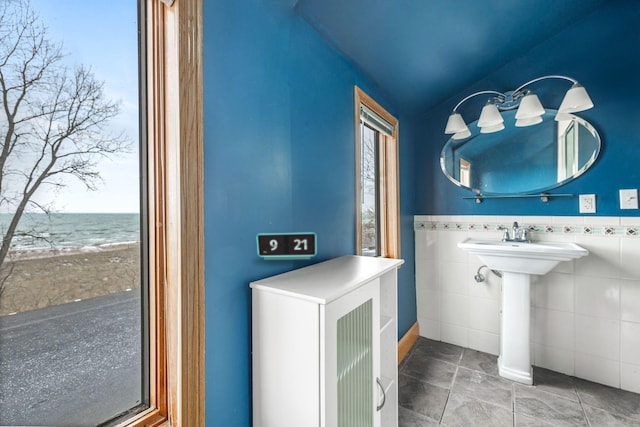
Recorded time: 9:21
